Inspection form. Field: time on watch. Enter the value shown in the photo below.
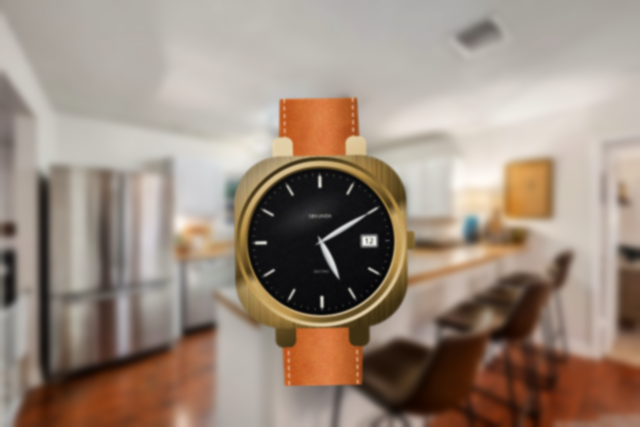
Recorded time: 5:10
